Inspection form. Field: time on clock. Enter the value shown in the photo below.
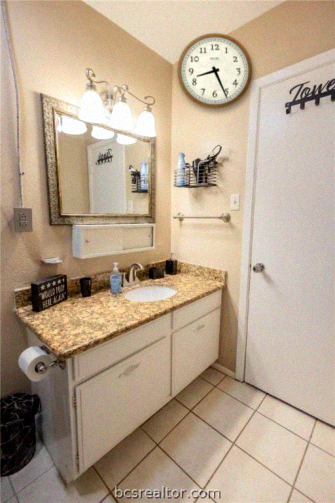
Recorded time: 8:26
